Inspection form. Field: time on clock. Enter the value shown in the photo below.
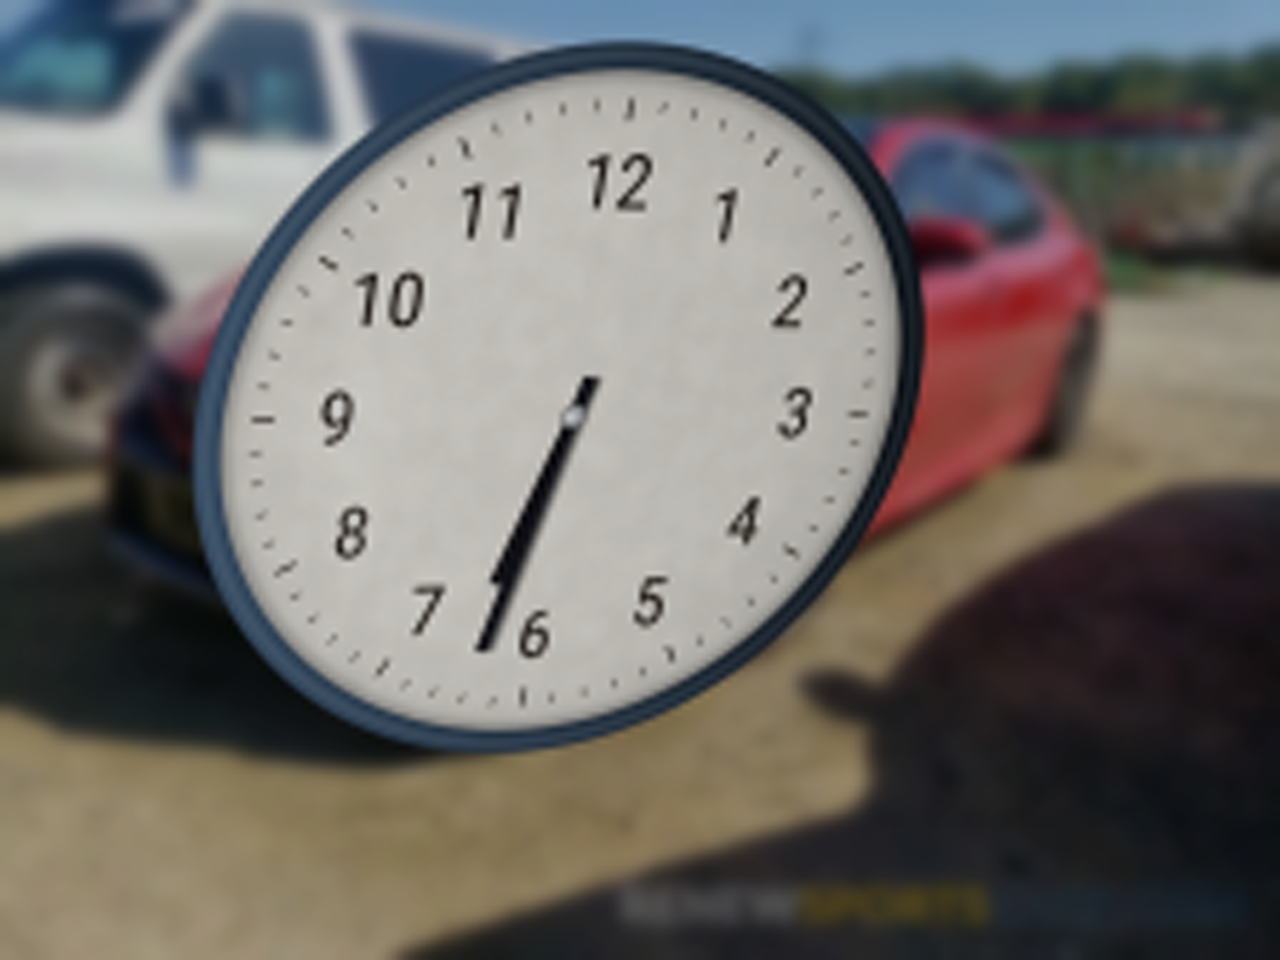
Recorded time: 6:32
